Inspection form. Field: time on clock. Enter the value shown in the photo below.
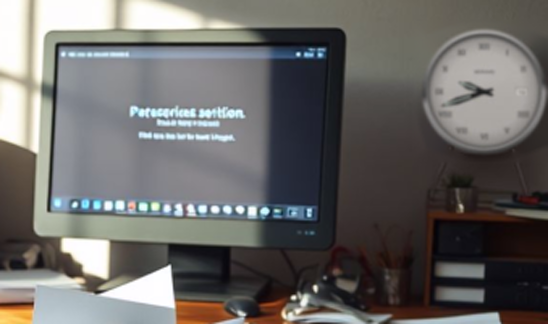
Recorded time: 9:42
